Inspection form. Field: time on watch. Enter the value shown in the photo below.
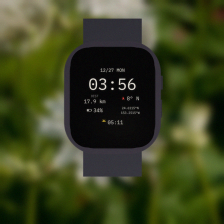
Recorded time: 3:56
